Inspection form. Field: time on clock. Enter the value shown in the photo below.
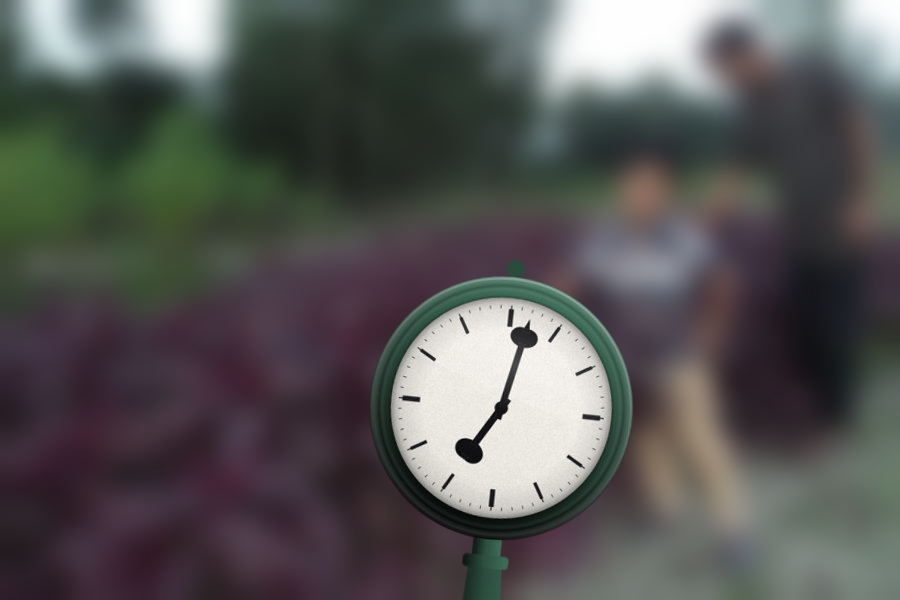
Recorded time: 7:02
